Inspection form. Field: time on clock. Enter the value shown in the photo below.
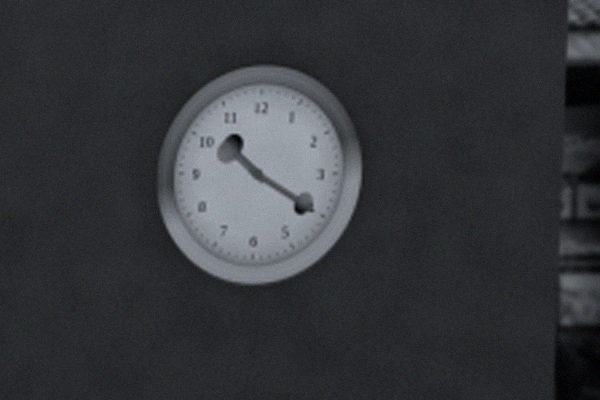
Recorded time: 10:20
